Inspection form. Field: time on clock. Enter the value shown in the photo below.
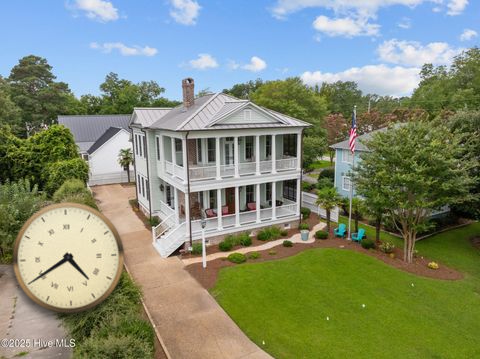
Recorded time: 4:40
